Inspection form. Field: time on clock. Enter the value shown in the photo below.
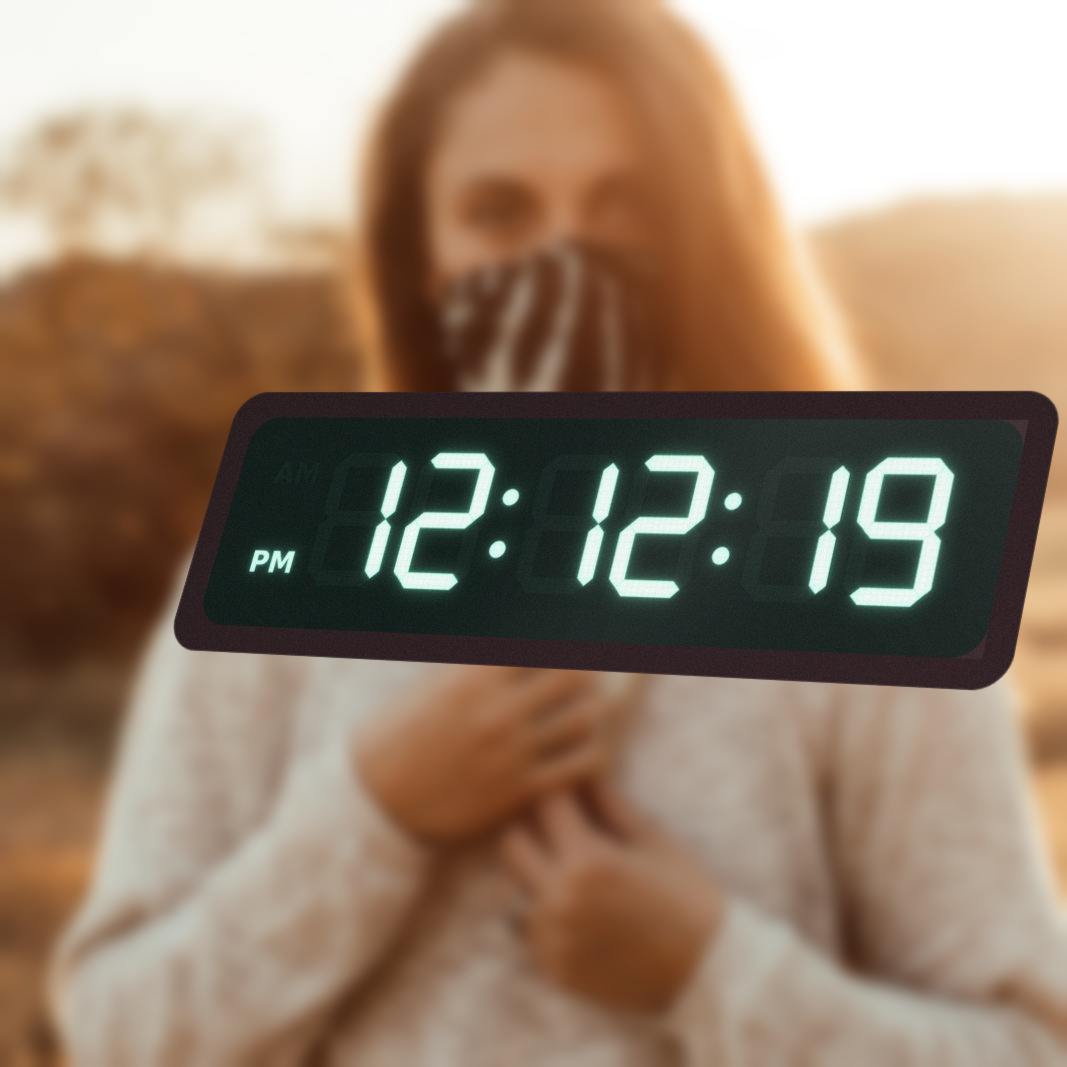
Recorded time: 12:12:19
